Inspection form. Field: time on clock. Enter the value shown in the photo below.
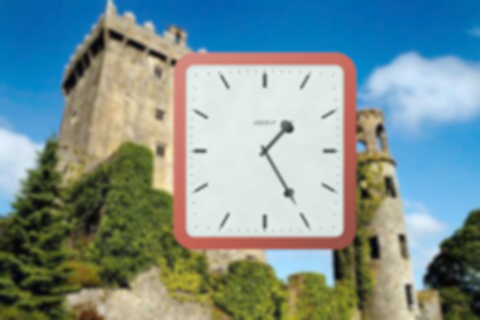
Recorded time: 1:25
